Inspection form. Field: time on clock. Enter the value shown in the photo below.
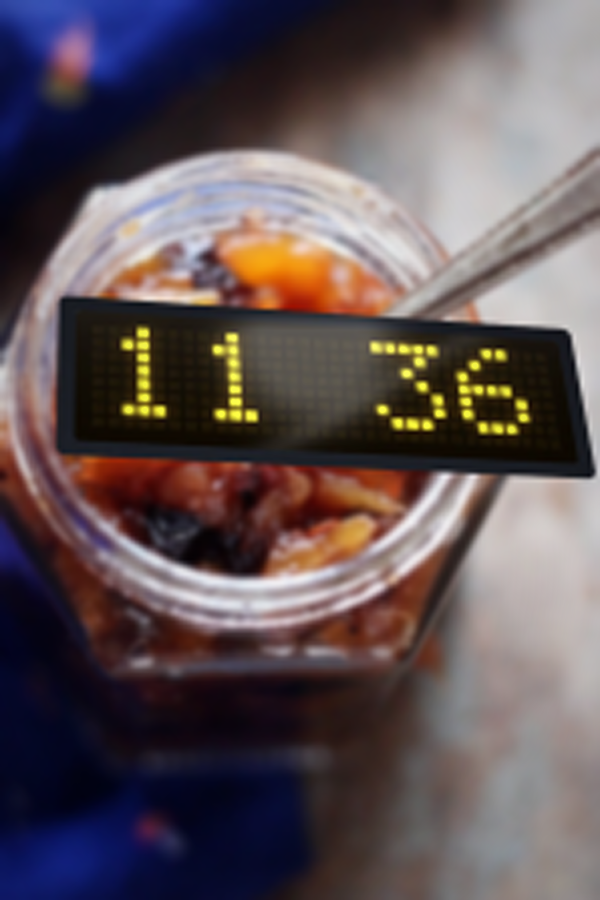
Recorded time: 11:36
